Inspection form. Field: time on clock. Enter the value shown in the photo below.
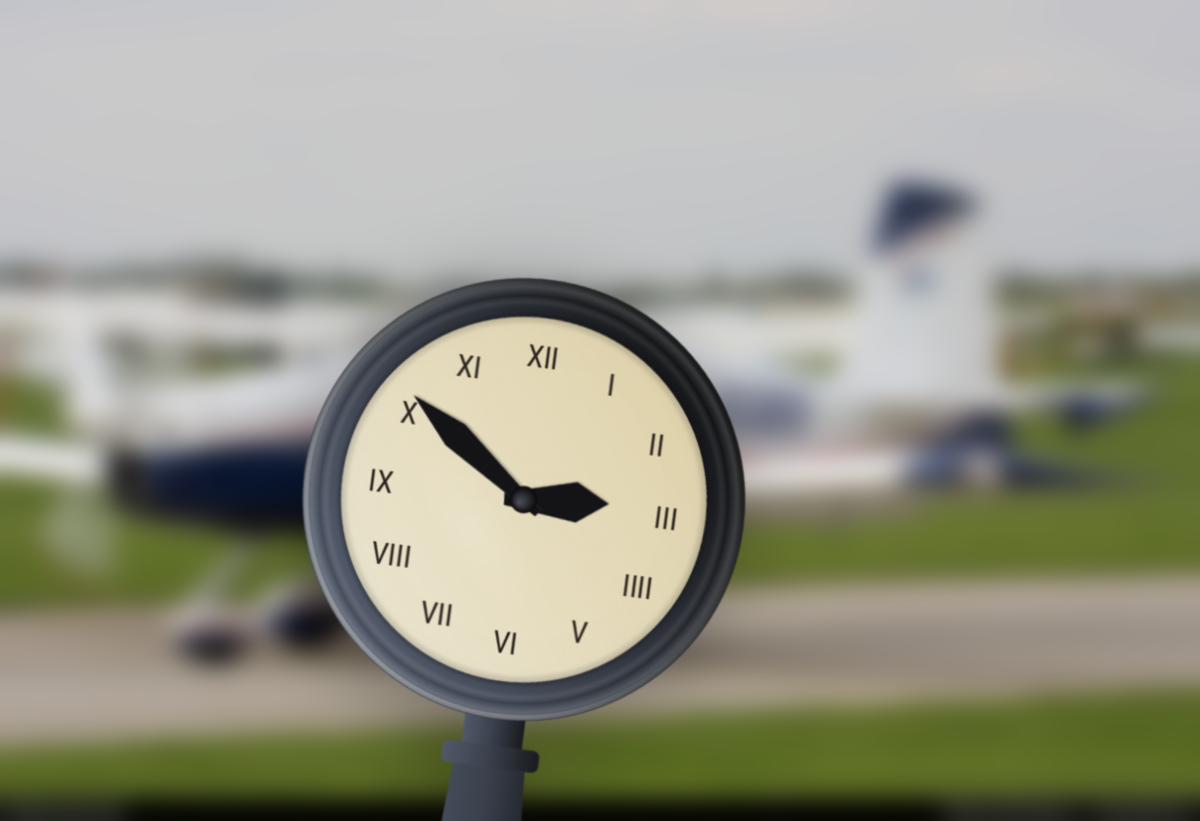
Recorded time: 2:51
